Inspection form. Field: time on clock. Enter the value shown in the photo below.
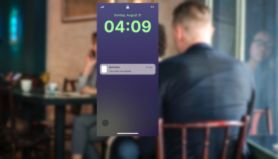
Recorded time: 4:09
